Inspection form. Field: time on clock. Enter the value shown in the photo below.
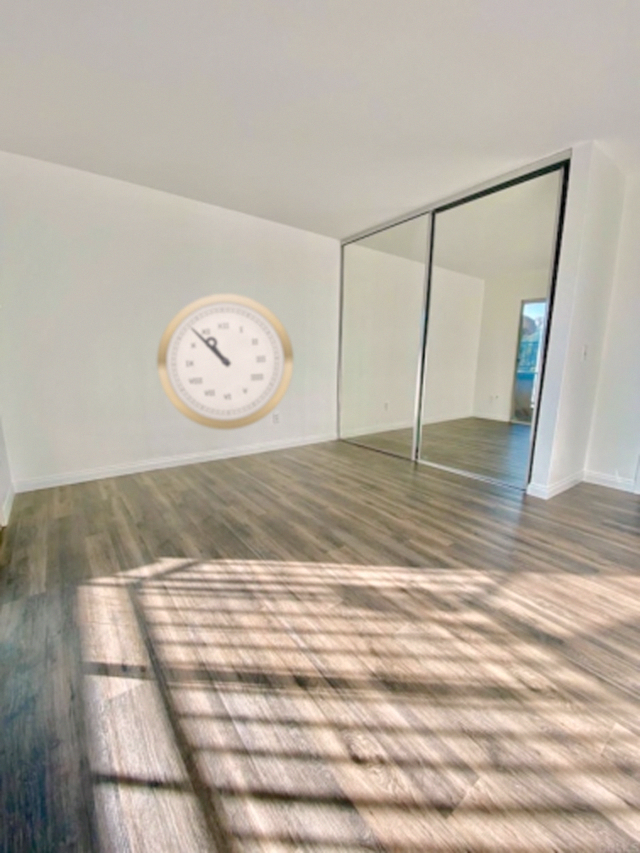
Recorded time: 10:53
